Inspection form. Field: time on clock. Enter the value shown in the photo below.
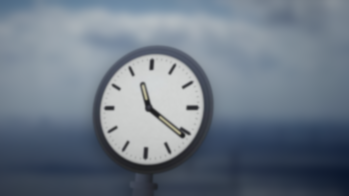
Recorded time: 11:21
